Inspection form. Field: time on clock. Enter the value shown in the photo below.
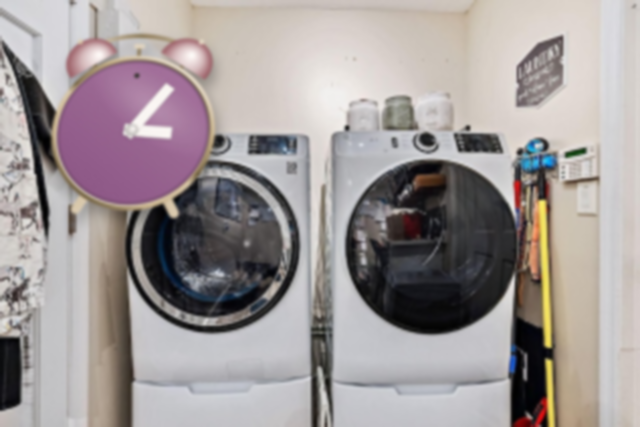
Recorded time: 3:06
